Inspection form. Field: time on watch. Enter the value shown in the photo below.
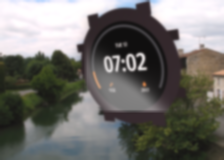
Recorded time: 7:02
